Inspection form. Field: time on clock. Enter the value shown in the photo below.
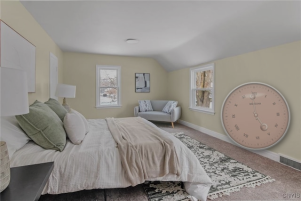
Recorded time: 4:59
